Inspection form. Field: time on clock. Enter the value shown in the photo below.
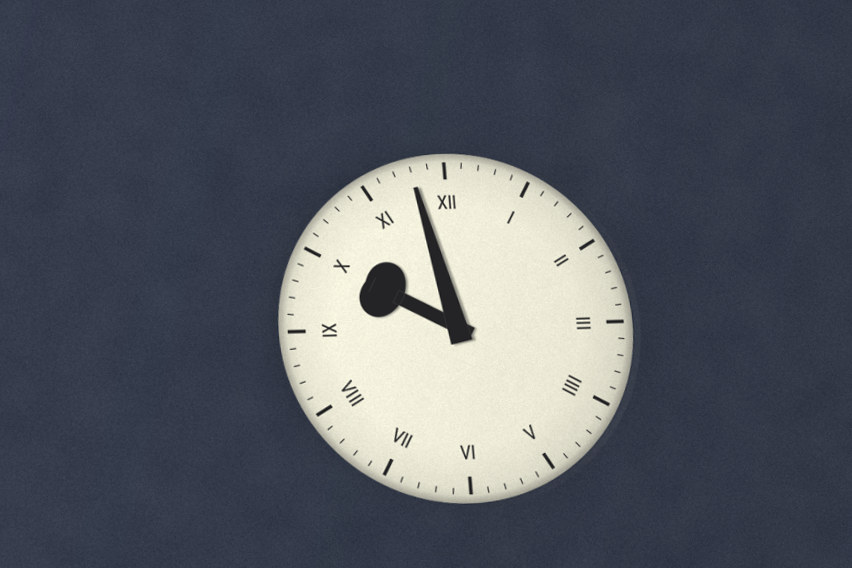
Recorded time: 9:58
